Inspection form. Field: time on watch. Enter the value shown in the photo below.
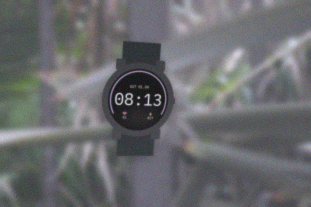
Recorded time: 8:13
